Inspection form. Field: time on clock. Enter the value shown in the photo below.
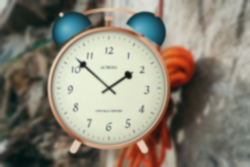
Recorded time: 1:52
